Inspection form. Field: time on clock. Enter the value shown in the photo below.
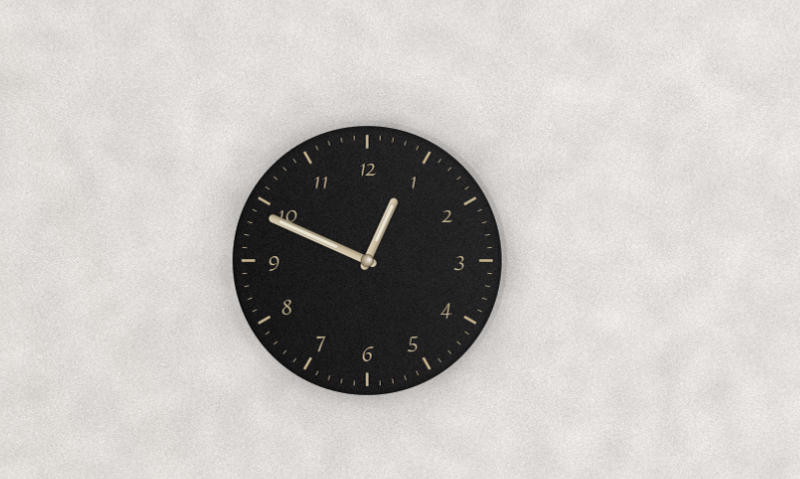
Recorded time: 12:49
